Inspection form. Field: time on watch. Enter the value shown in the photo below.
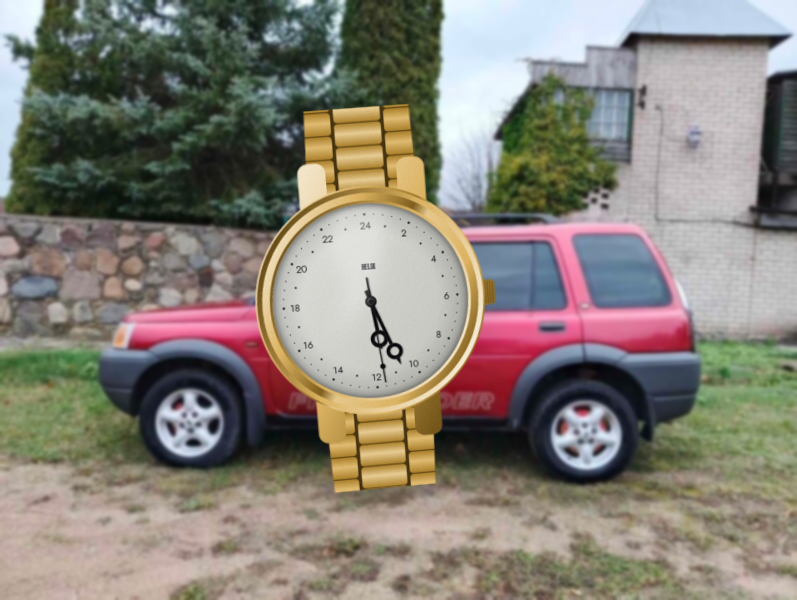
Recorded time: 11:26:29
